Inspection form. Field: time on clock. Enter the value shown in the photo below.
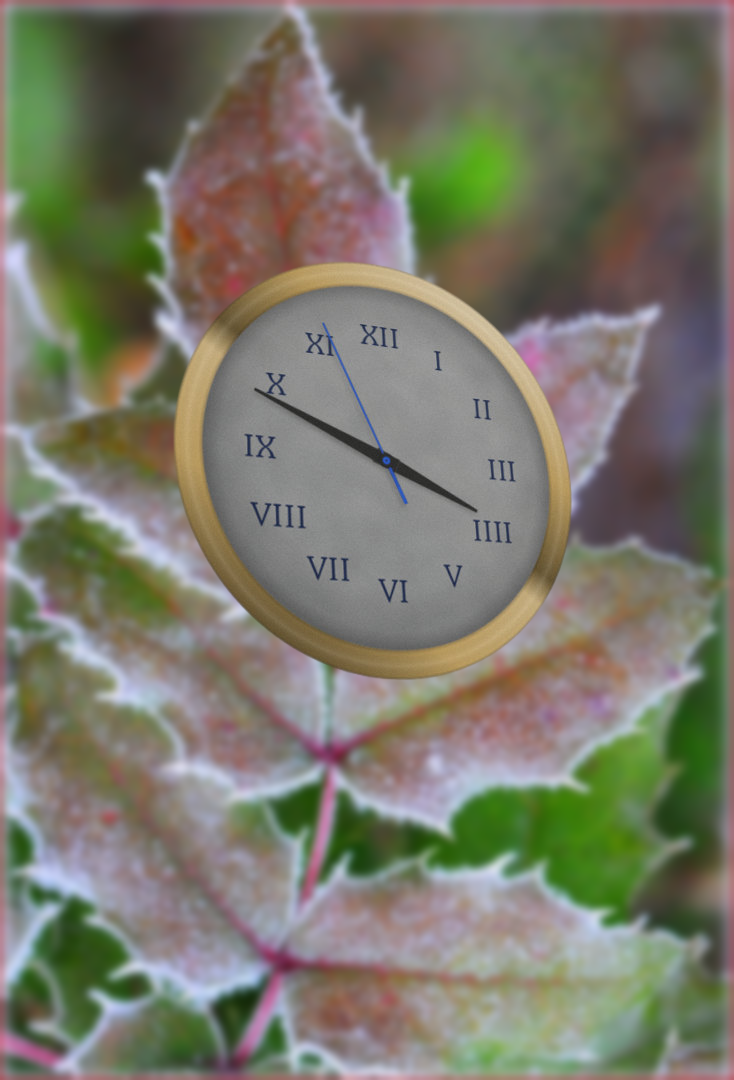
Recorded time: 3:48:56
